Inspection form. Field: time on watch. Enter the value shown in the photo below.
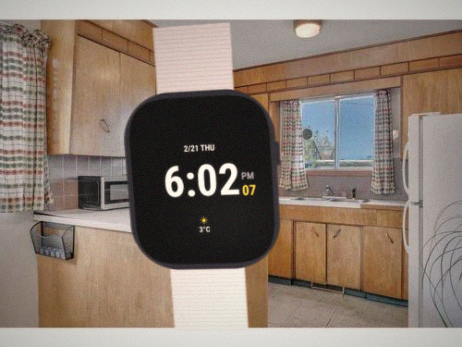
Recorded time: 6:02:07
